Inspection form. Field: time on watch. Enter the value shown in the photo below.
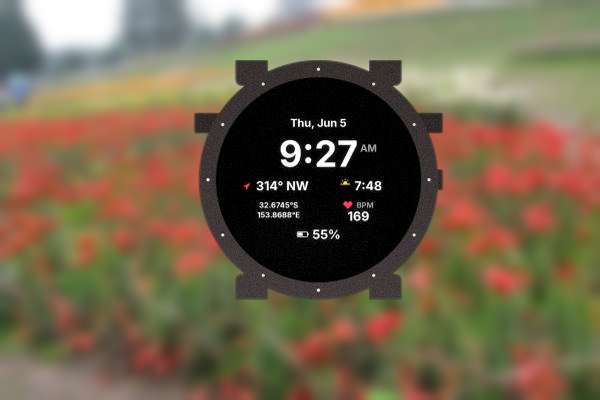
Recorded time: 9:27
